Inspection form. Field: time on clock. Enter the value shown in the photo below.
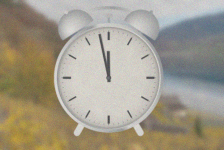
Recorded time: 11:58
